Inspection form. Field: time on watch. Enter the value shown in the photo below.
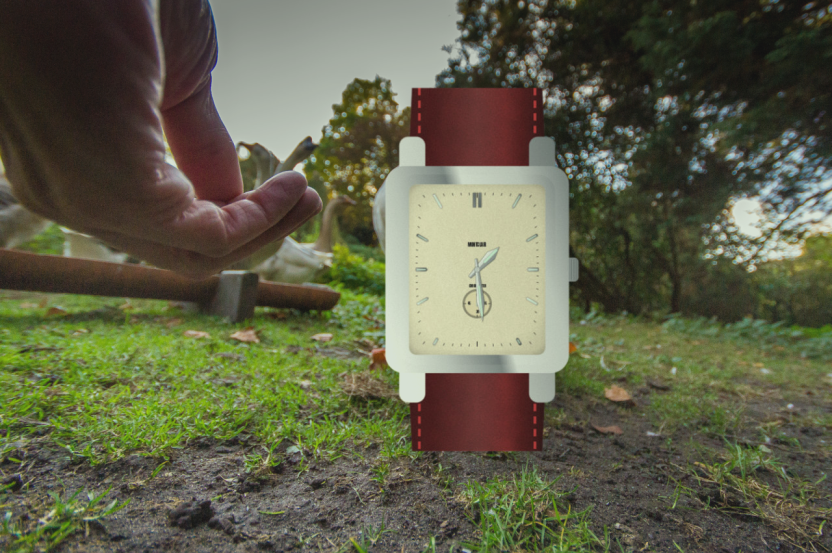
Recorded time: 1:29
